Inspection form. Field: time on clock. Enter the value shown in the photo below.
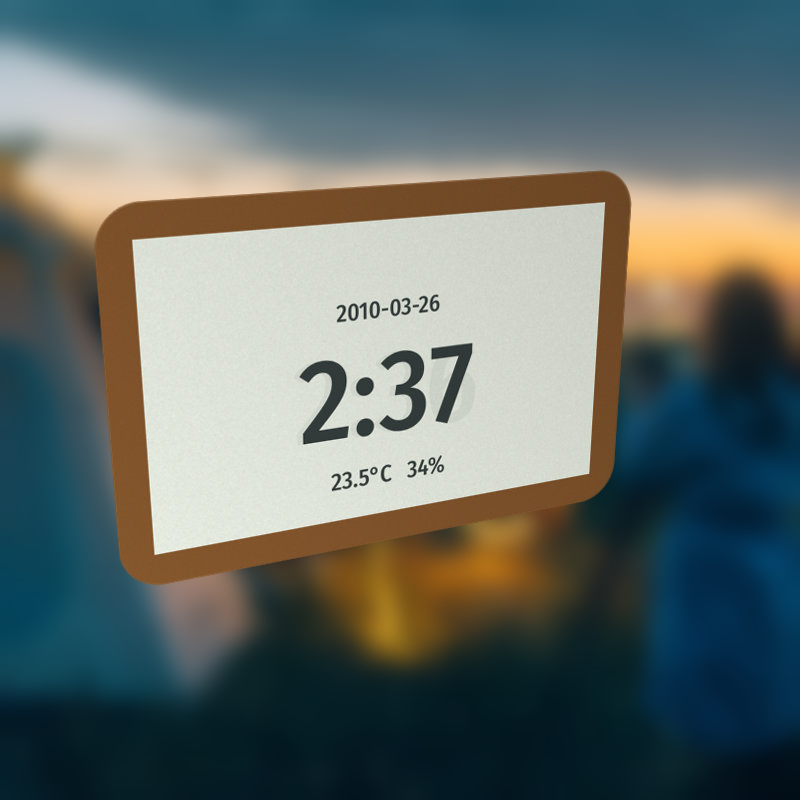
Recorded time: 2:37
